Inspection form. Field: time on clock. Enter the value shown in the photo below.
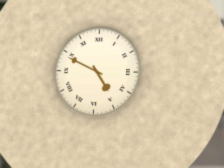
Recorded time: 4:49
